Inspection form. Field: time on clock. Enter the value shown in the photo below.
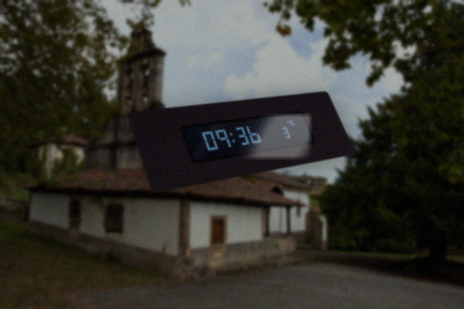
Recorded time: 9:36
